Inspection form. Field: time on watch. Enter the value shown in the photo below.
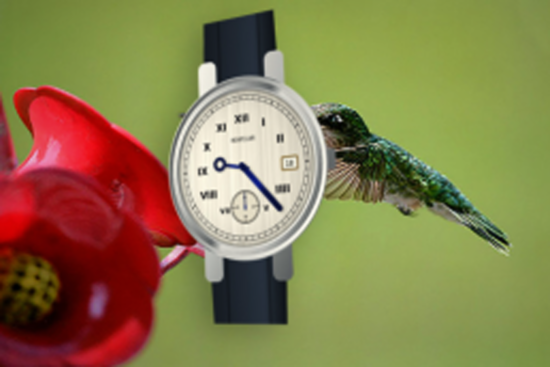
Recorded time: 9:23
